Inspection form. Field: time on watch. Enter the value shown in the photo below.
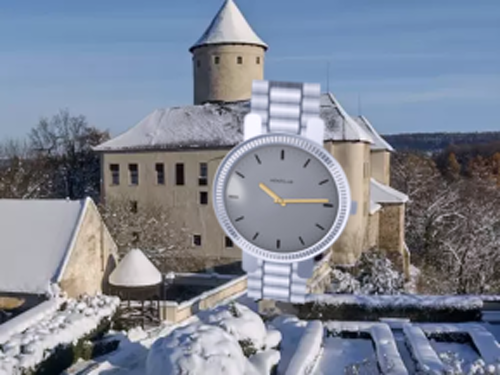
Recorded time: 10:14
